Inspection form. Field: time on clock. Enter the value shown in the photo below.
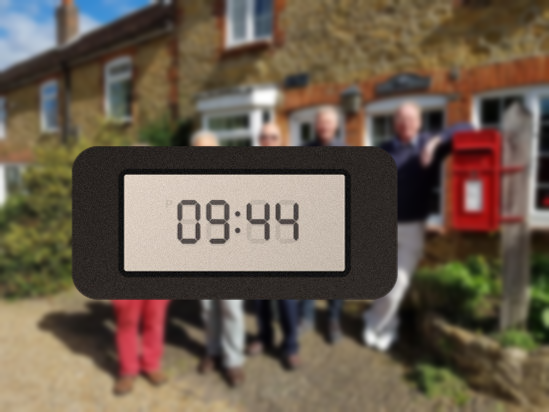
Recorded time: 9:44
